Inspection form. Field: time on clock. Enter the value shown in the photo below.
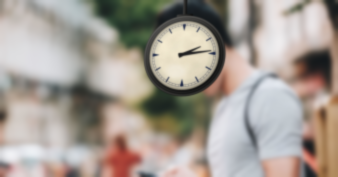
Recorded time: 2:14
